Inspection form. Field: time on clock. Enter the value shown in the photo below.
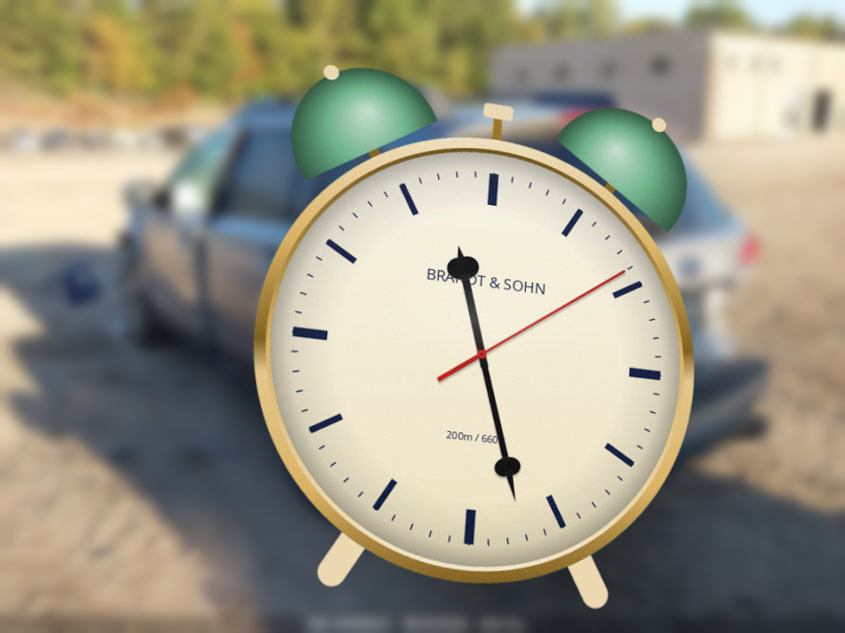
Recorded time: 11:27:09
